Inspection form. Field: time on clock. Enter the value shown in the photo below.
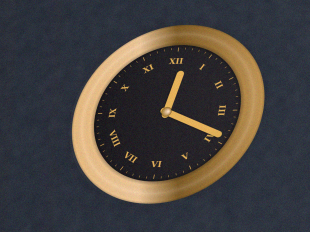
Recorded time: 12:19
